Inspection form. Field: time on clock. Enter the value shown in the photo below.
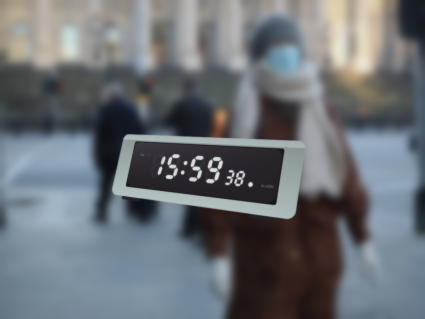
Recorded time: 15:59:38
